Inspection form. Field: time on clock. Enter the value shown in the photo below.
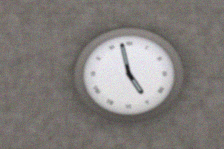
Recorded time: 4:58
